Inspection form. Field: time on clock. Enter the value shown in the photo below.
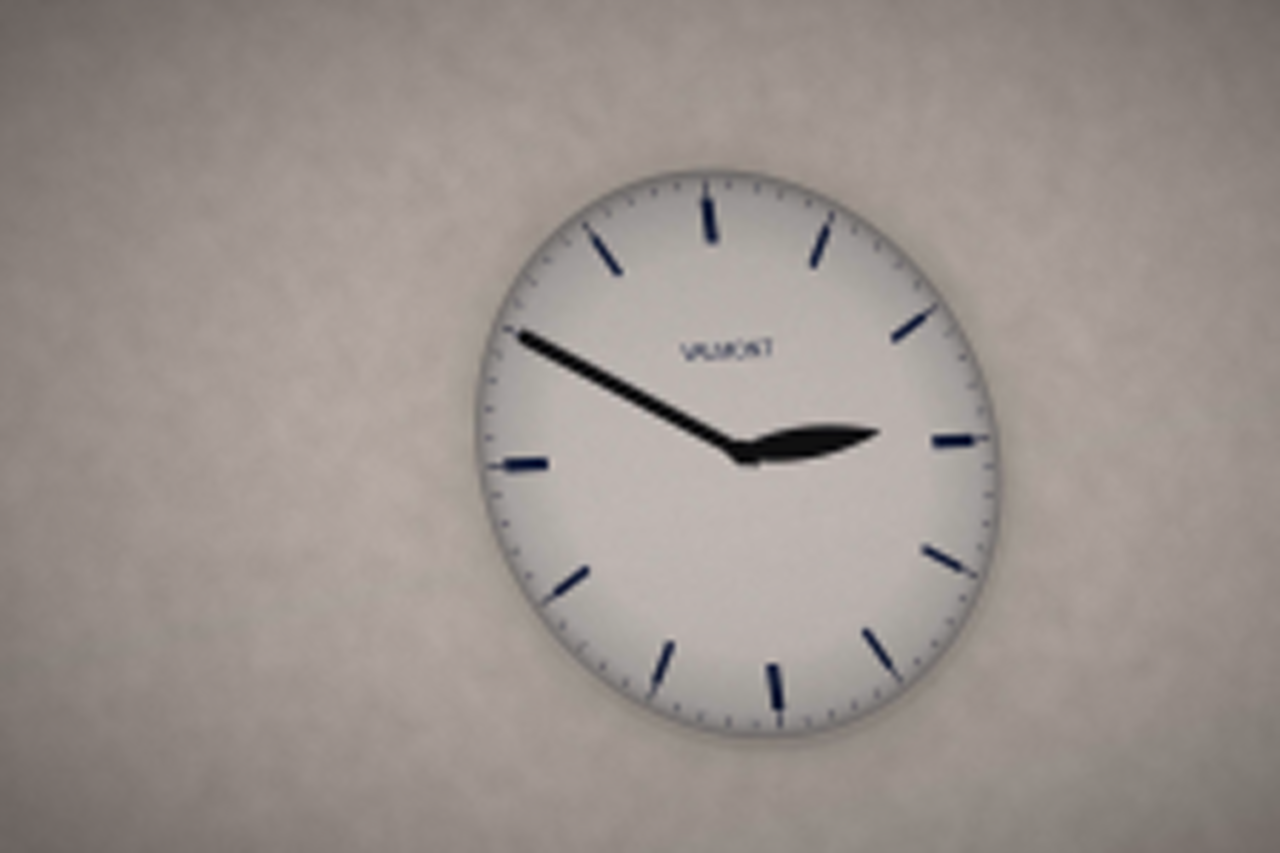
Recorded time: 2:50
